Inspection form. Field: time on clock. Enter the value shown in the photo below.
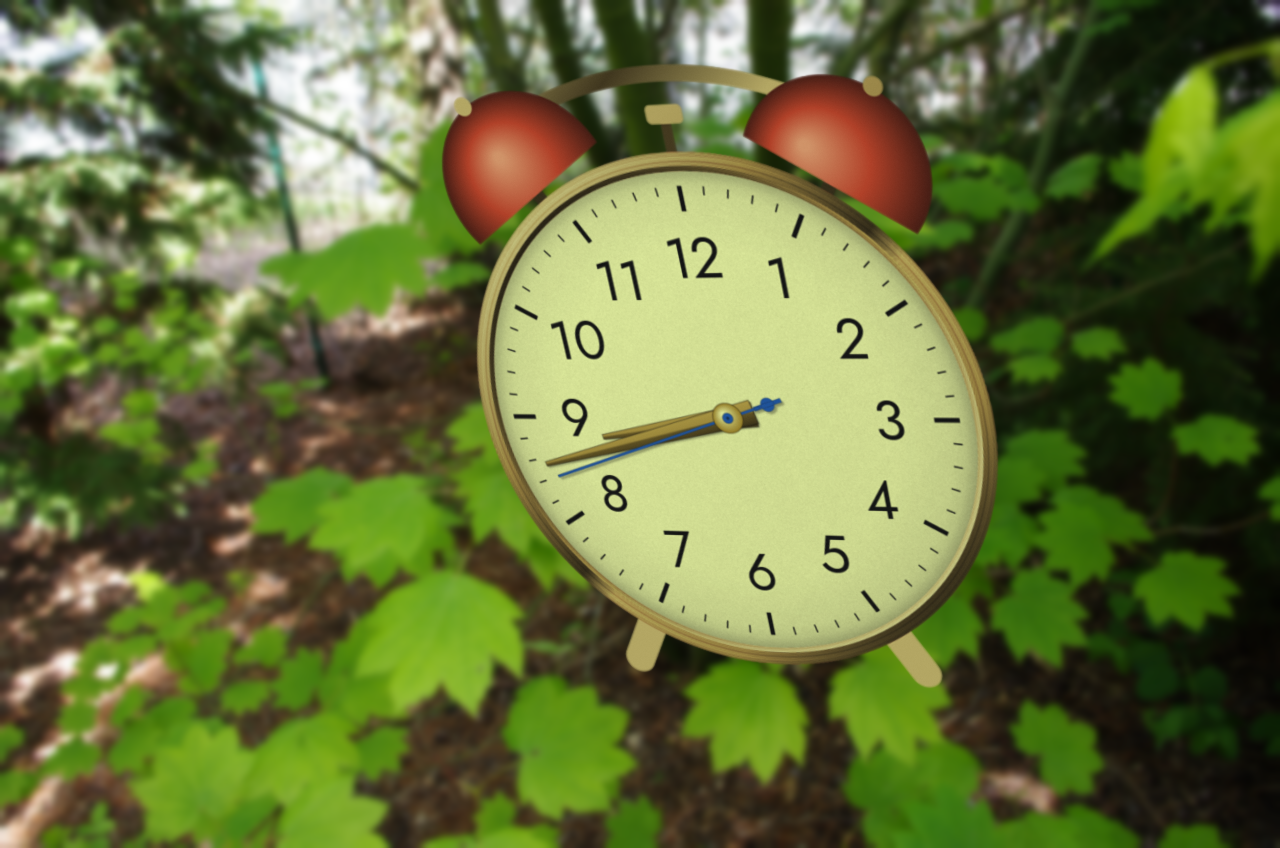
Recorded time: 8:42:42
